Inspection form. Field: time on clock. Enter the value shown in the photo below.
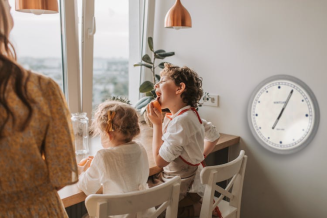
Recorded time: 7:05
